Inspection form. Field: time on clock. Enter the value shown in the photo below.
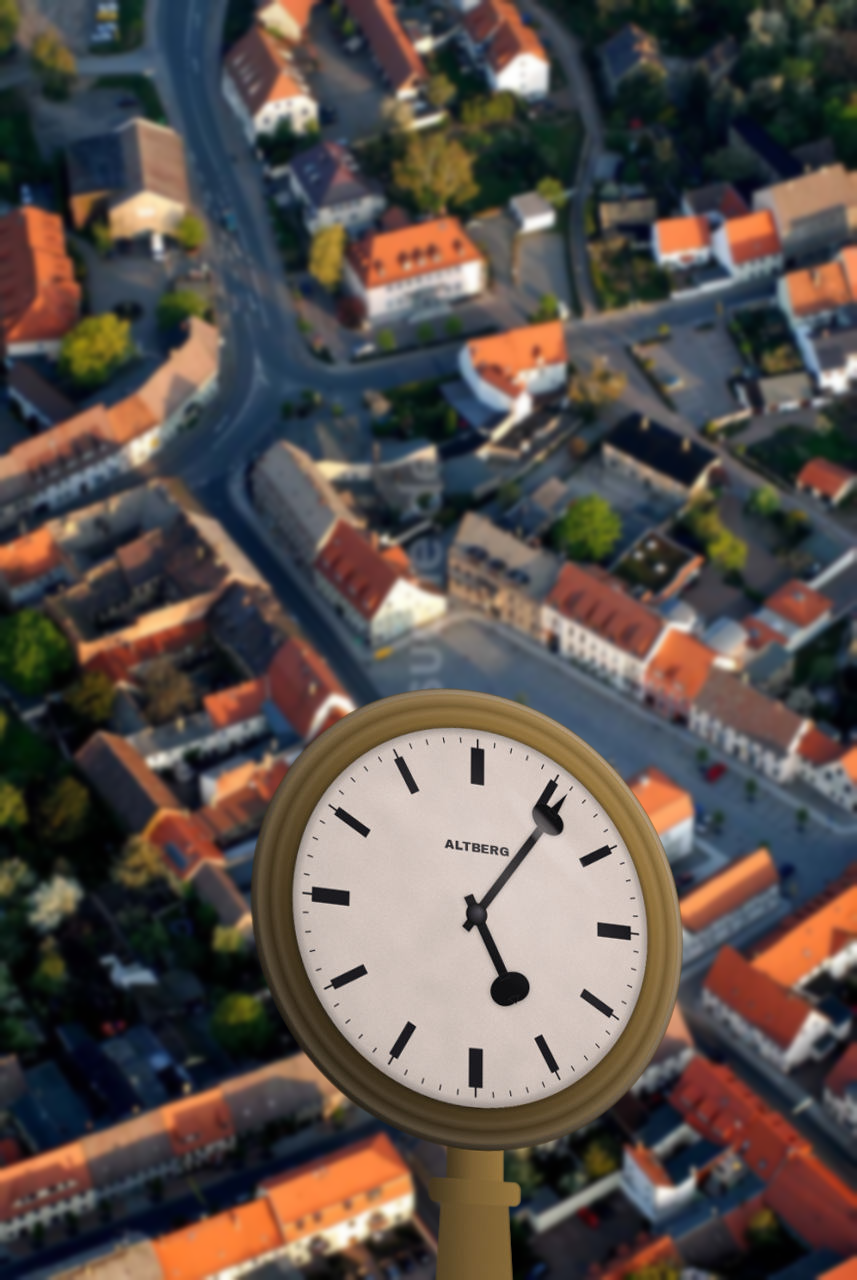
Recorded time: 5:06
